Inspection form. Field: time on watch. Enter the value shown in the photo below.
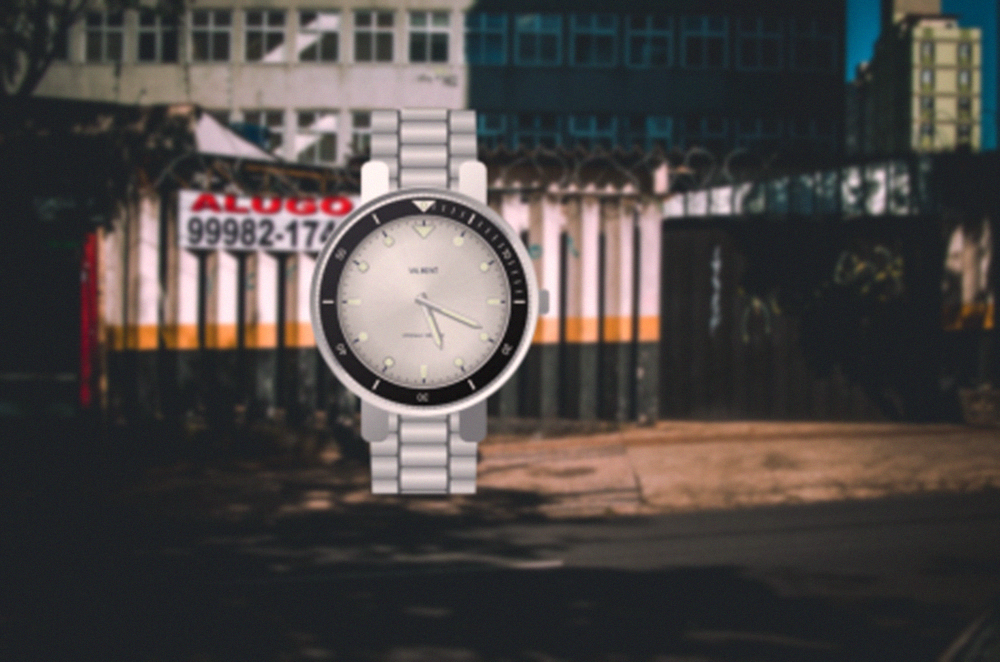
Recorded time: 5:19
